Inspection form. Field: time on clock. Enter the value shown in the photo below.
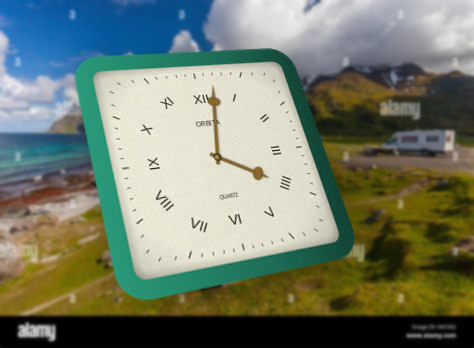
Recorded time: 4:02
